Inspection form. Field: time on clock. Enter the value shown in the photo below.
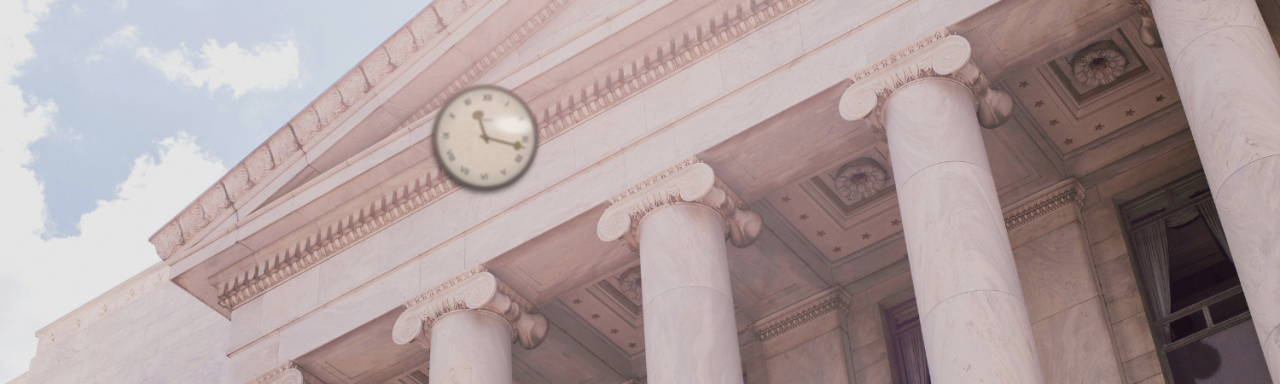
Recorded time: 11:17
